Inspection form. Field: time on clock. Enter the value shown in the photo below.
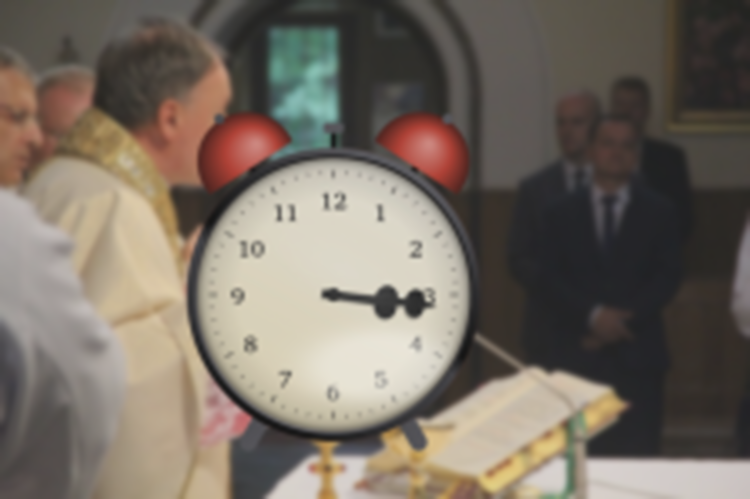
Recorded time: 3:16
